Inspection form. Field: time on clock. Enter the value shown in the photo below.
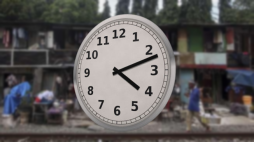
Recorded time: 4:12
